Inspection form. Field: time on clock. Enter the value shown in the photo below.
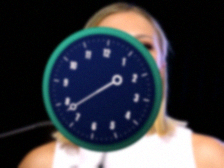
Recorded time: 1:38
